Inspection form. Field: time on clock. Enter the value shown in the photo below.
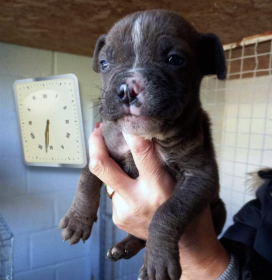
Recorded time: 6:32
